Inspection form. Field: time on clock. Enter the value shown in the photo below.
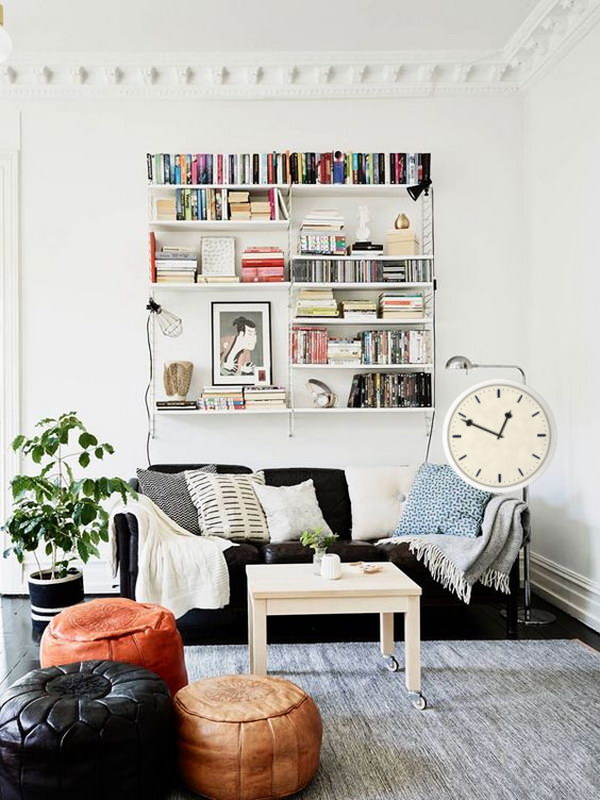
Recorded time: 12:49
